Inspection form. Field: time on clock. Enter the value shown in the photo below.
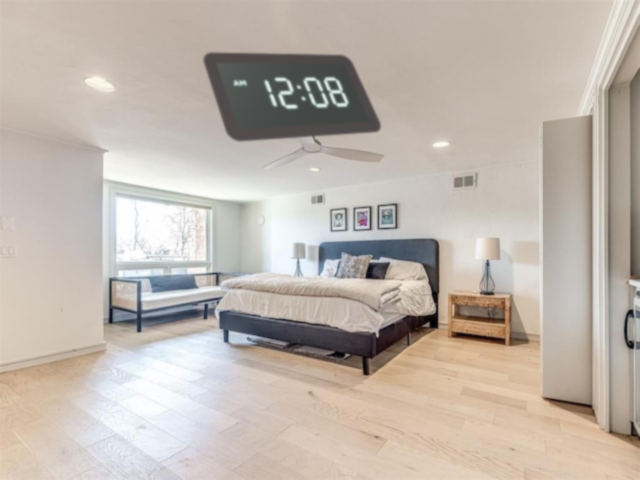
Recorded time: 12:08
